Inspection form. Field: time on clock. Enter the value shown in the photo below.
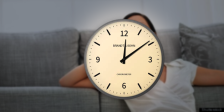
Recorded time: 12:09
